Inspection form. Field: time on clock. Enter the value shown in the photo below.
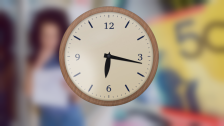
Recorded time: 6:17
